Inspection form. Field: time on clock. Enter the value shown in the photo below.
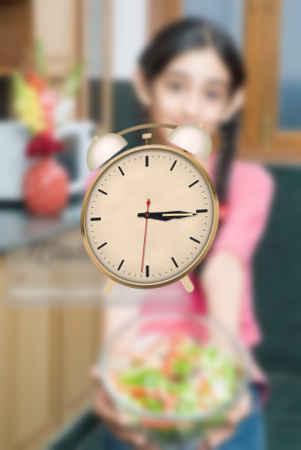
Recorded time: 3:15:31
